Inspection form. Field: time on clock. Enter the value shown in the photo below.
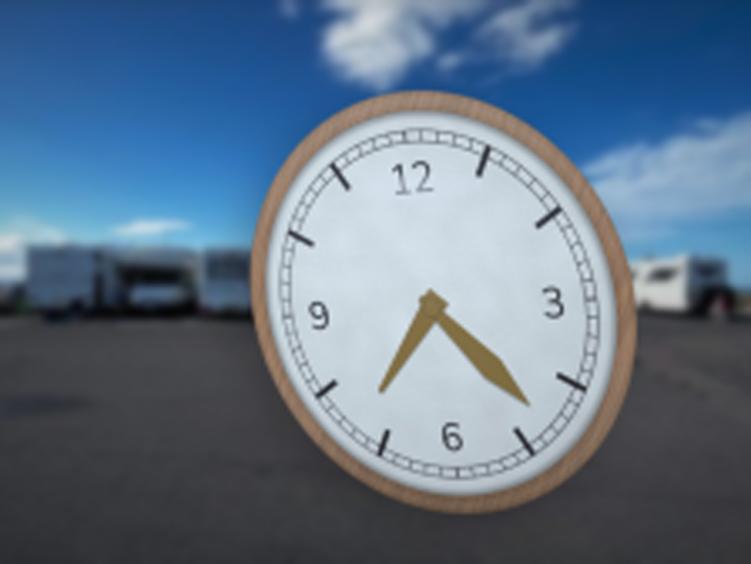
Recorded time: 7:23
